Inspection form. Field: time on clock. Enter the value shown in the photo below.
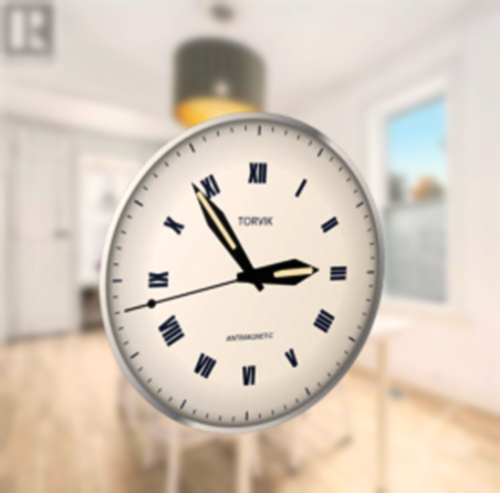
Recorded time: 2:53:43
